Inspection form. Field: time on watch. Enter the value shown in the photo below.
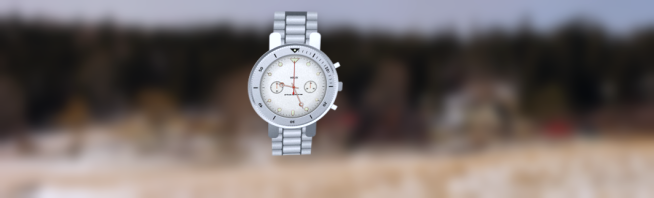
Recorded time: 9:26
